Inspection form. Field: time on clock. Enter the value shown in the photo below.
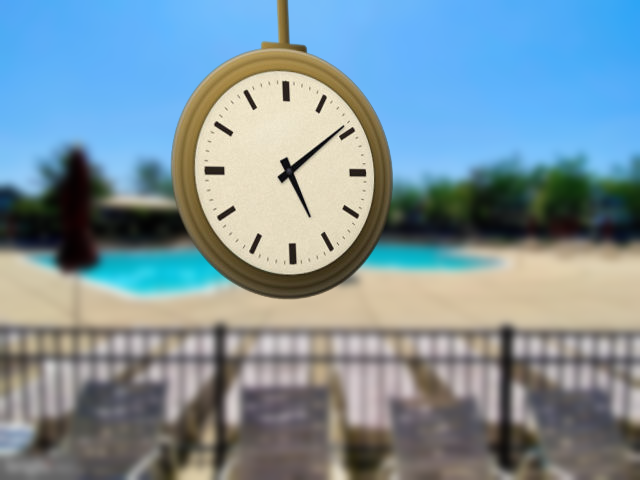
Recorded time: 5:09
